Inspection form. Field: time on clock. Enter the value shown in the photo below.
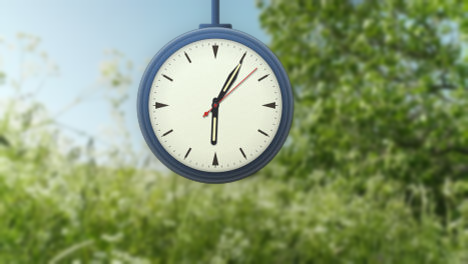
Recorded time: 6:05:08
